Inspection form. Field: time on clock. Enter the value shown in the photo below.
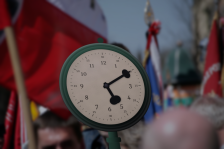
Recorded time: 5:10
